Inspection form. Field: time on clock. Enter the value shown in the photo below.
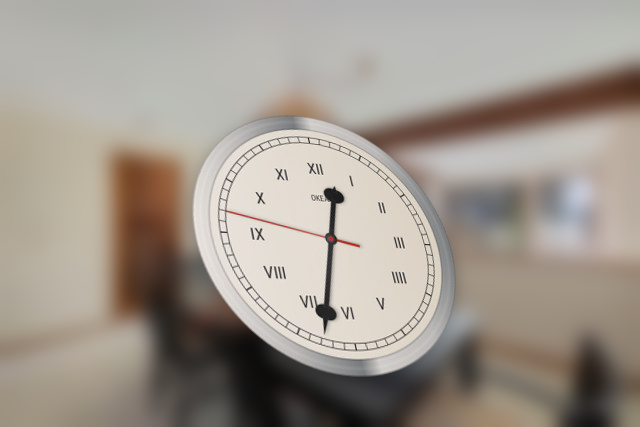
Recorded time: 12:32:47
